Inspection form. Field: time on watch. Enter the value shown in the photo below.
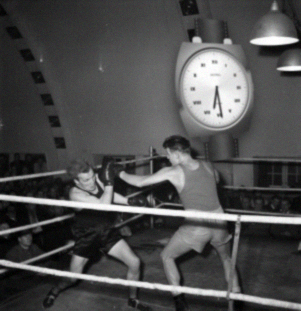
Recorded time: 6:29
